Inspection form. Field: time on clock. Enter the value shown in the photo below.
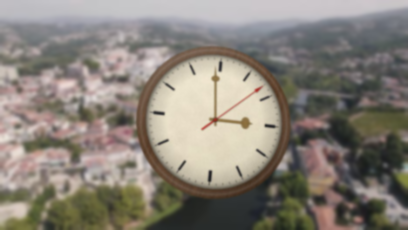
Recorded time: 2:59:08
